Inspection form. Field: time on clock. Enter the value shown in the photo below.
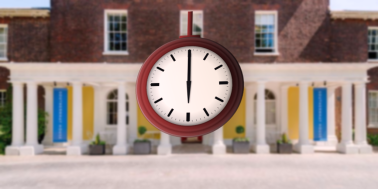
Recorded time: 6:00
